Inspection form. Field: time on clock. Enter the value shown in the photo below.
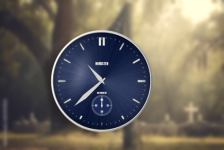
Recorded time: 10:38
